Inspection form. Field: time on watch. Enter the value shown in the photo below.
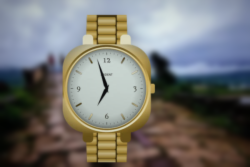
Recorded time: 6:57
